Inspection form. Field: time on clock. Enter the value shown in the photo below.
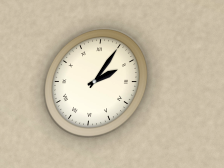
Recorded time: 2:05
